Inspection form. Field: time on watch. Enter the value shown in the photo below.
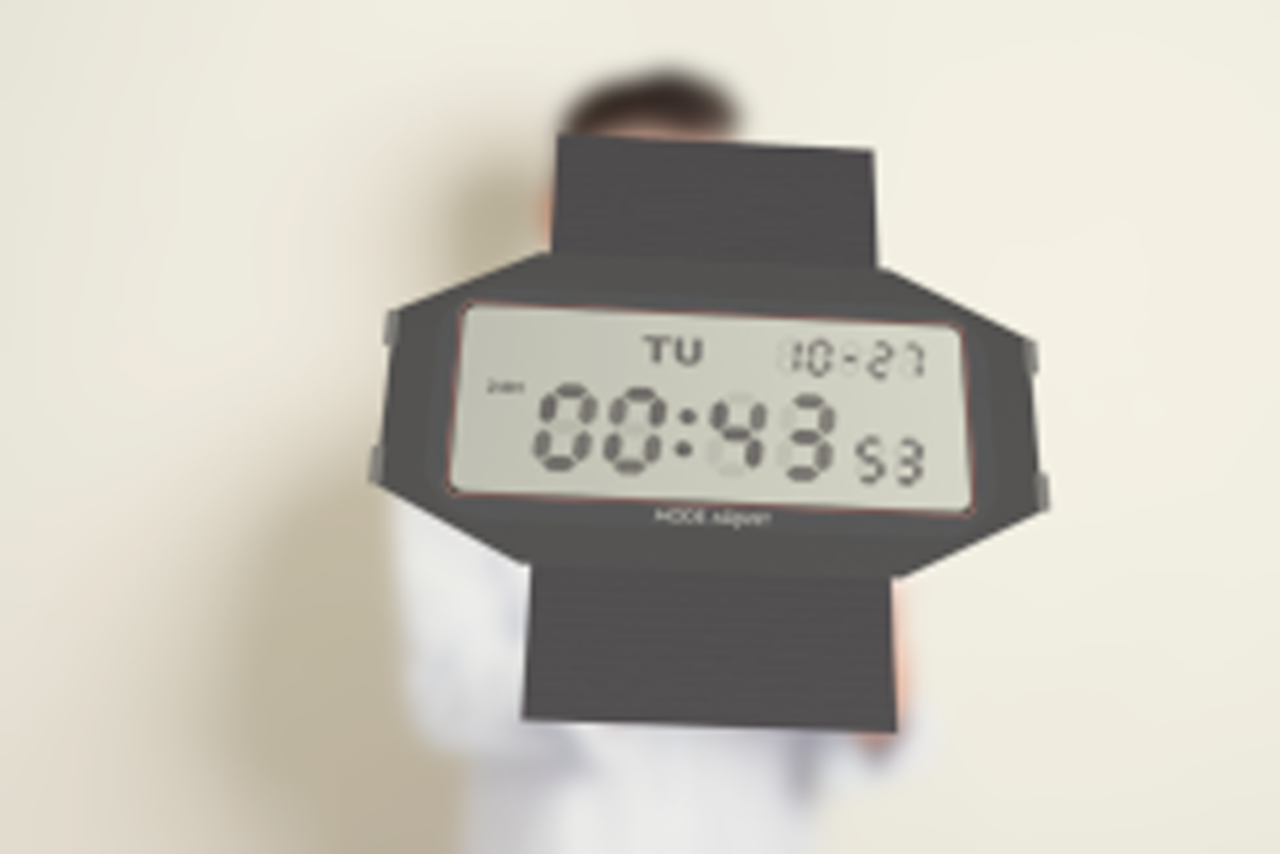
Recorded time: 0:43:53
